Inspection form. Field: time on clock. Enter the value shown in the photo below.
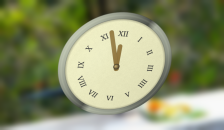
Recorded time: 11:57
